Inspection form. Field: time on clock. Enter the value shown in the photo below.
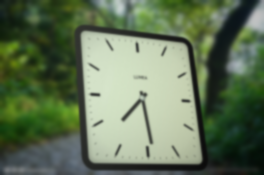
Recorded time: 7:29
